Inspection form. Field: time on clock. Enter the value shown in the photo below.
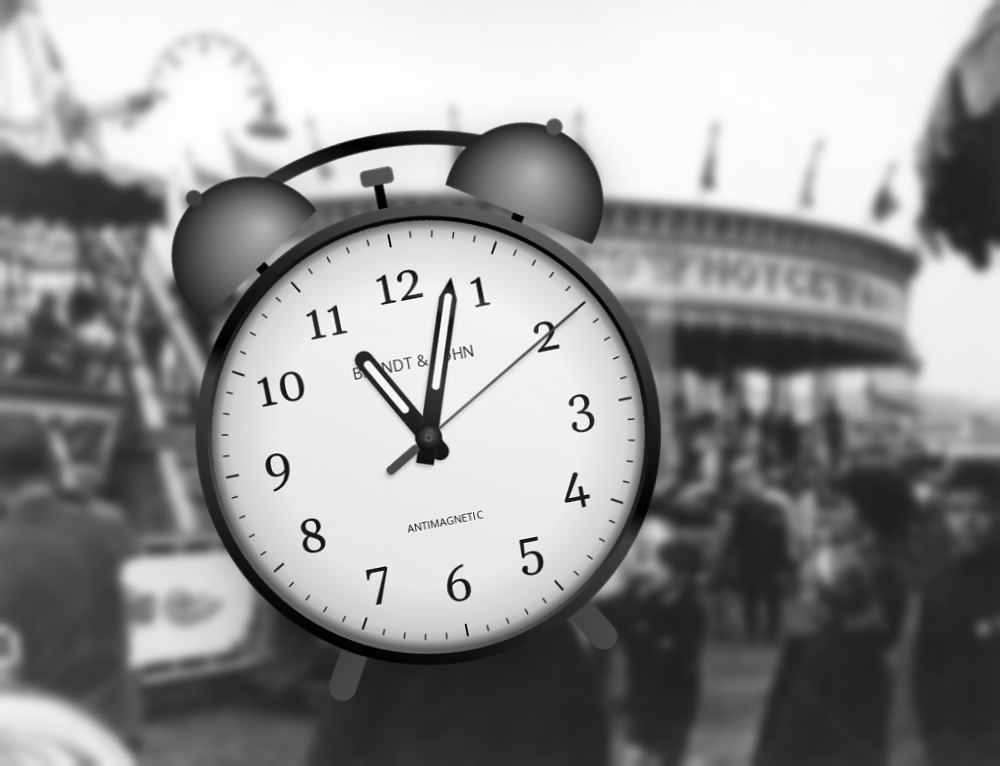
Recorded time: 11:03:10
